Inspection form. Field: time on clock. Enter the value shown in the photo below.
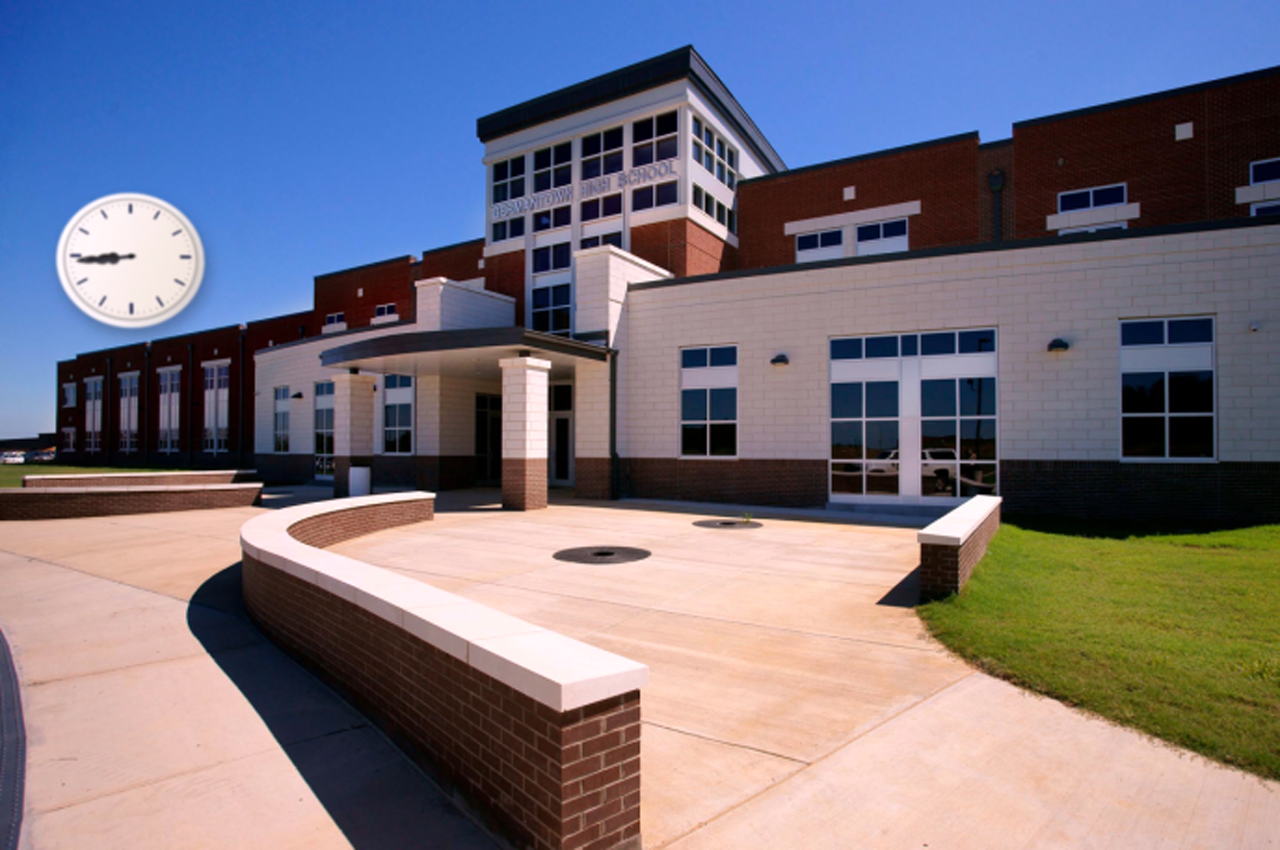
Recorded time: 8:44
